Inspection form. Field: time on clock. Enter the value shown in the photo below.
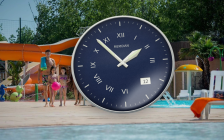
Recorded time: 1:53
